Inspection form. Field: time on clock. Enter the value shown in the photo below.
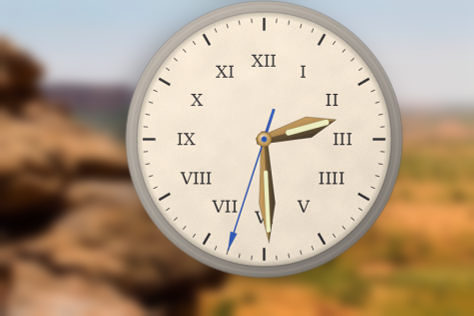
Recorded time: 2:29:33
